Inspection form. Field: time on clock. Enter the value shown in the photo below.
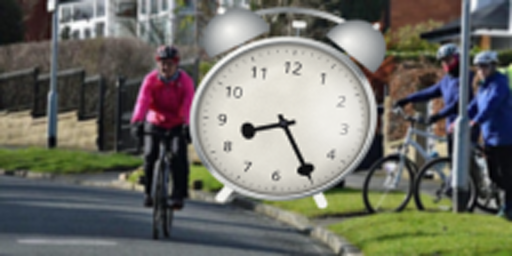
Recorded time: 8:25
